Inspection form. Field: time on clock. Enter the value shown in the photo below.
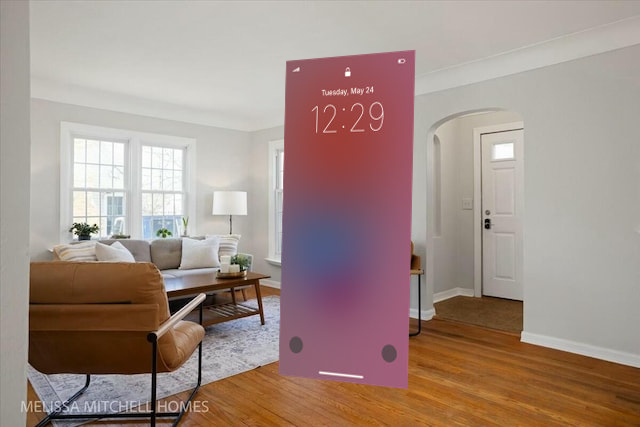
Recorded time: 12:29
